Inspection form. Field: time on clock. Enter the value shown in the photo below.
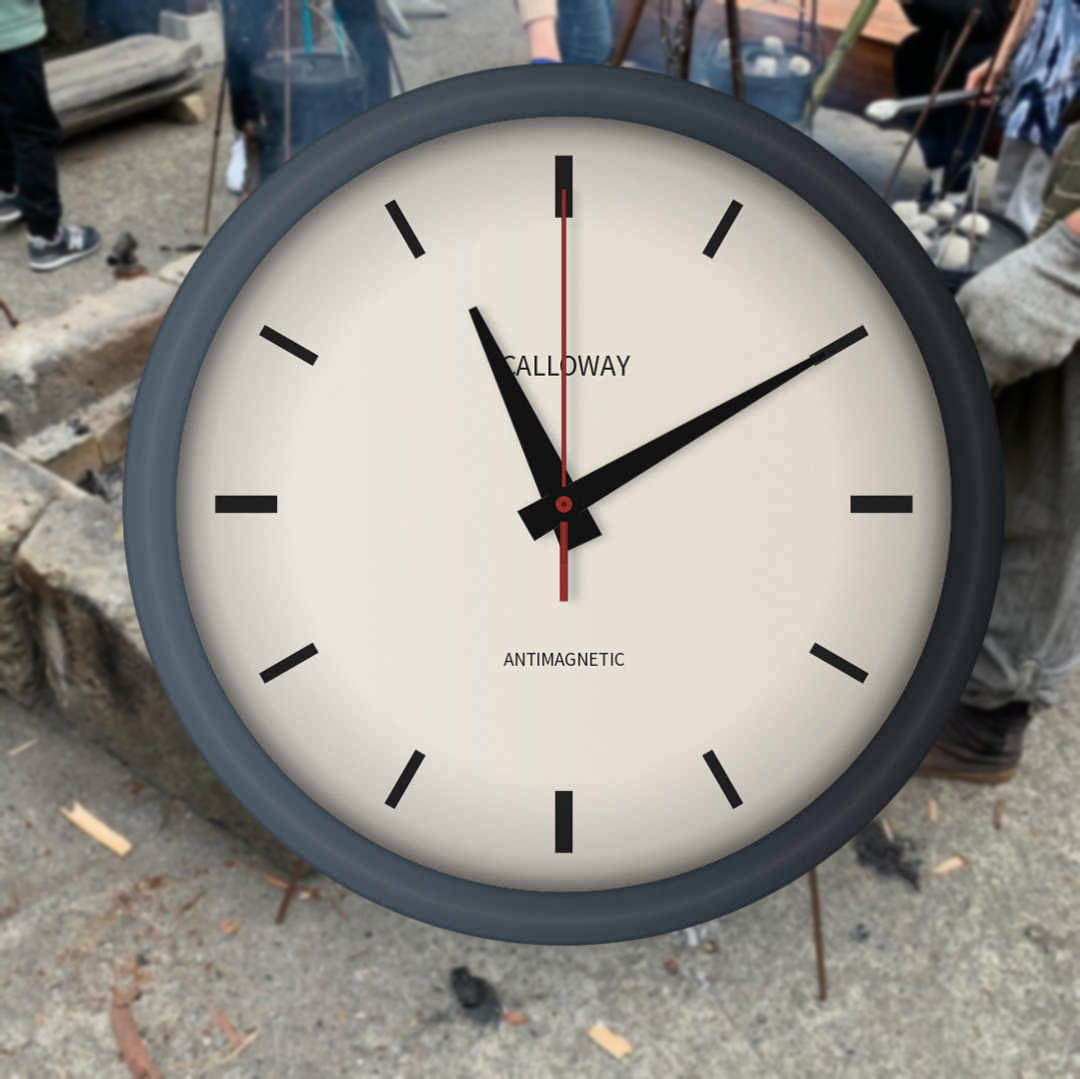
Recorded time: 11:10:00
